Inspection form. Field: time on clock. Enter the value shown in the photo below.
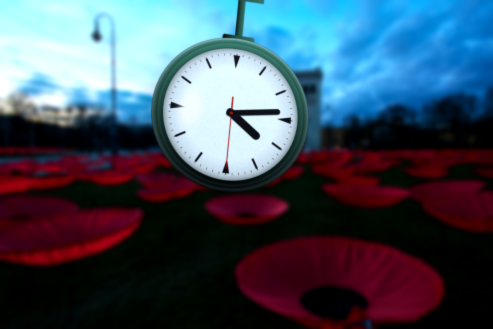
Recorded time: 4:13:30
